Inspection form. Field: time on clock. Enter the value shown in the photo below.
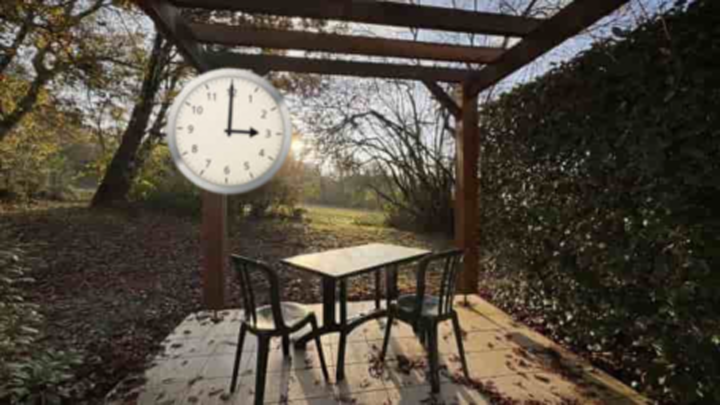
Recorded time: 3:00
